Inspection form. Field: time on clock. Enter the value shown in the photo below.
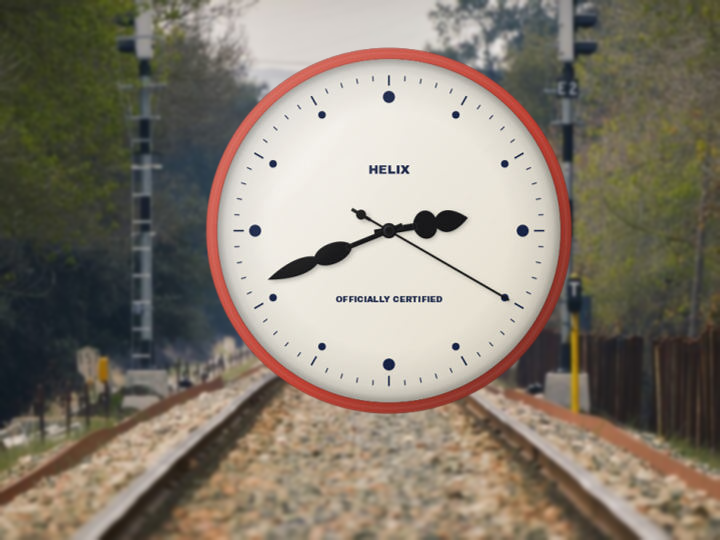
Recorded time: 2:41:20
